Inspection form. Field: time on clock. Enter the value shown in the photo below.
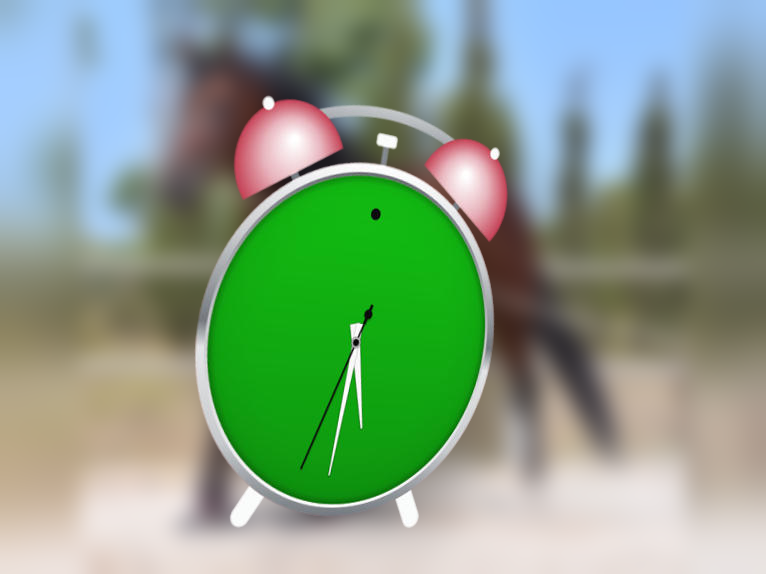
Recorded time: 5:30:33
